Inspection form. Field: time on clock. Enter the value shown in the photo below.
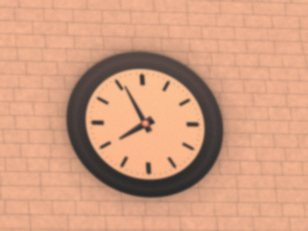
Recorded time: 7:56
